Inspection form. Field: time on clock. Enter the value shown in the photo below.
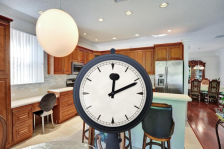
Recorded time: 12:11
